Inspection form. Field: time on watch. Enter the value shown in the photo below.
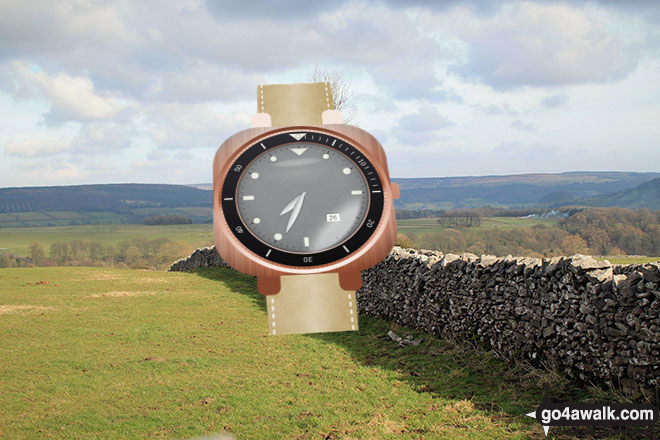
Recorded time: 7:34
